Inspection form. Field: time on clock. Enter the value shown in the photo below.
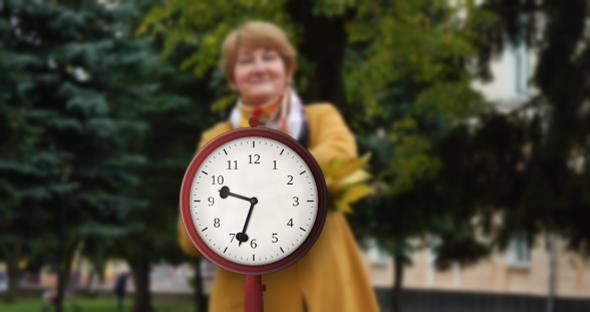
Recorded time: 9:33
